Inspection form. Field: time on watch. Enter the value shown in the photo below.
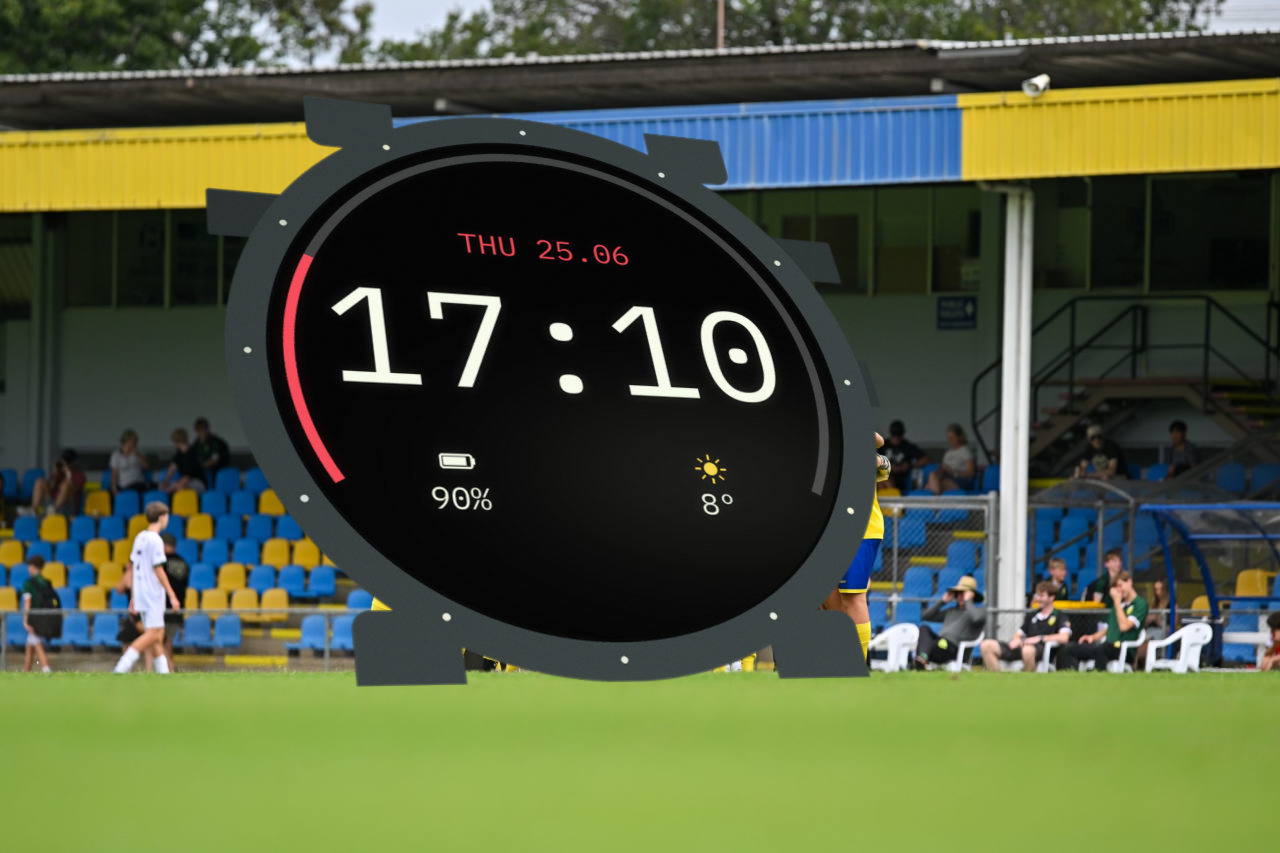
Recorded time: 17:10
